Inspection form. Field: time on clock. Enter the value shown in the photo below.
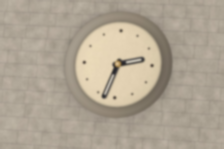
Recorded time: 2:33
